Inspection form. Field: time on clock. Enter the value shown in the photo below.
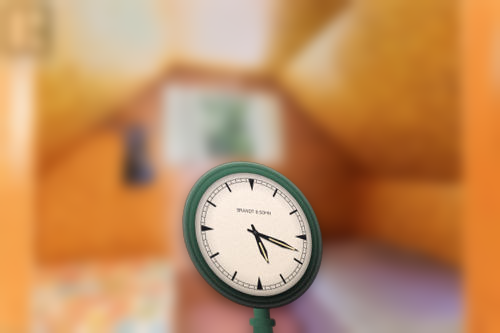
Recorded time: 5:18
